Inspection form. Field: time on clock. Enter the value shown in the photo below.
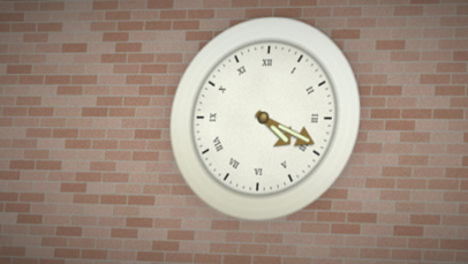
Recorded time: 4:19
